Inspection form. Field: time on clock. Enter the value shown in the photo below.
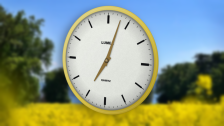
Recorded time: 7:03
